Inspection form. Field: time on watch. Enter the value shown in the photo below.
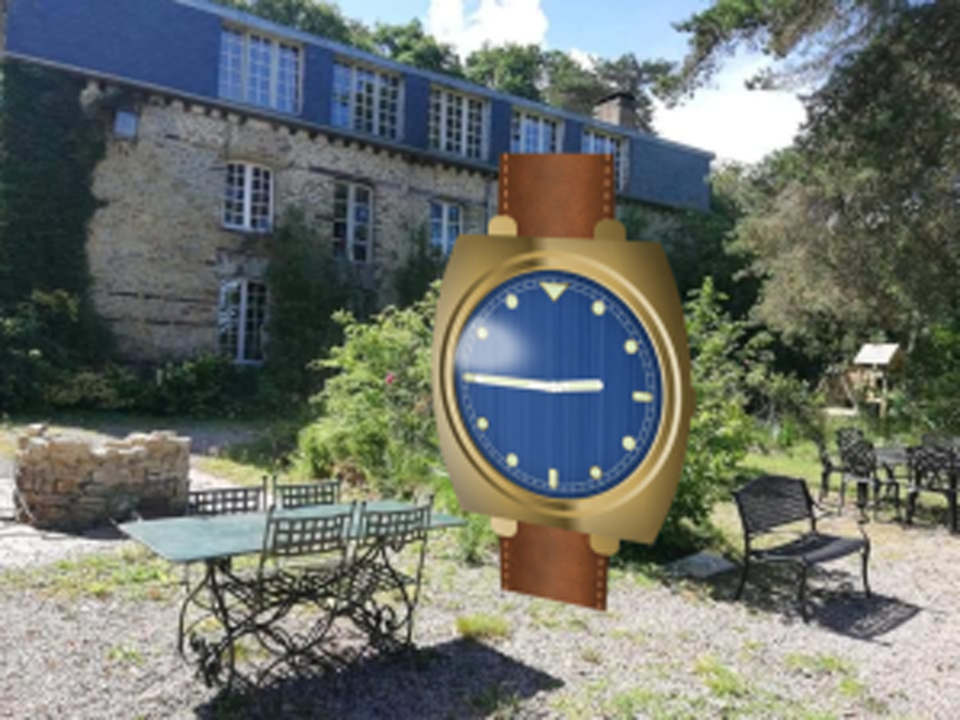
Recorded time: 2:45
